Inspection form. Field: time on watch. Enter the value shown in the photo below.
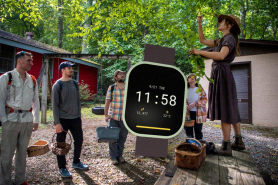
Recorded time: 11:58
